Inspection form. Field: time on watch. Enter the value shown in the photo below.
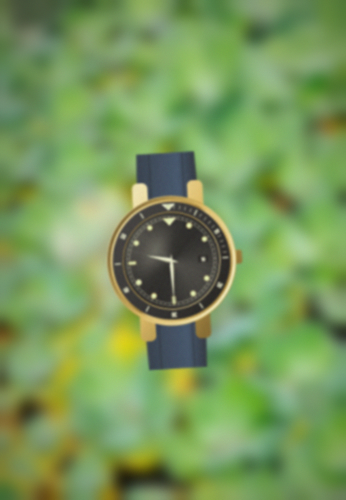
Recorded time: 9:30
